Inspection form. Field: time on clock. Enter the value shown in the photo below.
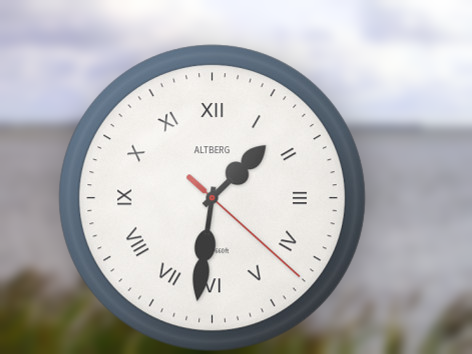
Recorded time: 1:31:22
